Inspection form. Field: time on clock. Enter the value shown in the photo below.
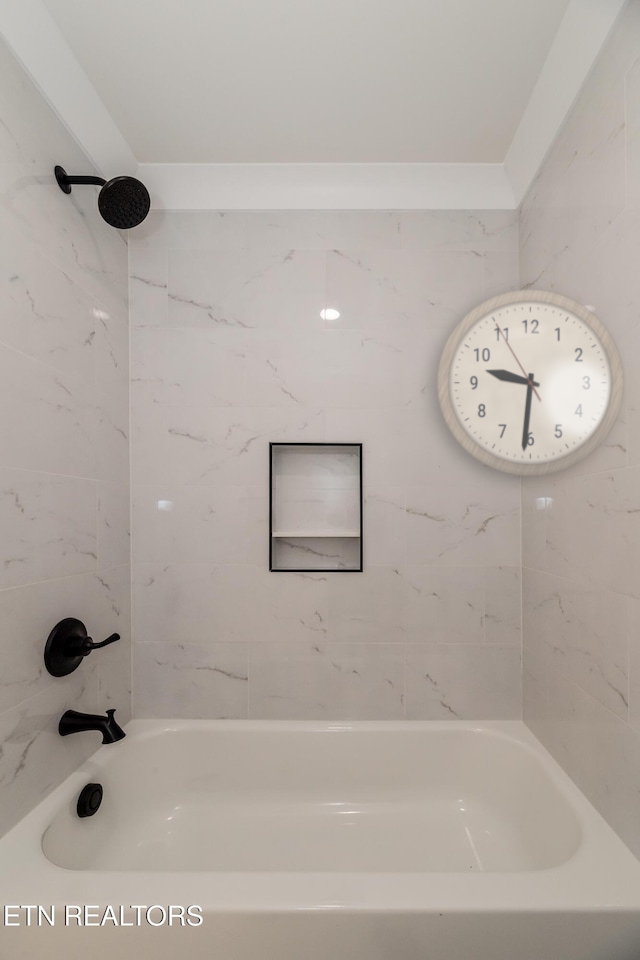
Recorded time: 9:30:55
